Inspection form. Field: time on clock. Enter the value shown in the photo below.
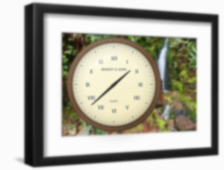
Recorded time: 1:38
